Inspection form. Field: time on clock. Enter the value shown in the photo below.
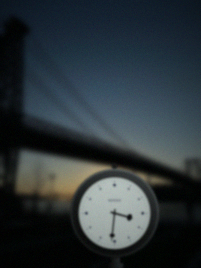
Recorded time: 3:31
